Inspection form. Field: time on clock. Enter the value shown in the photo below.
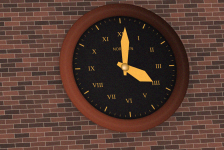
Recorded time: 4:01
